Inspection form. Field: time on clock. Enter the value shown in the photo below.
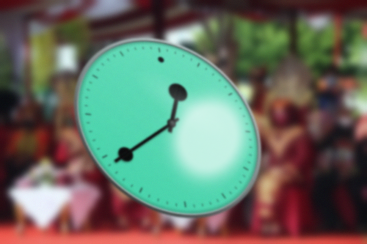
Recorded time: 12:39
